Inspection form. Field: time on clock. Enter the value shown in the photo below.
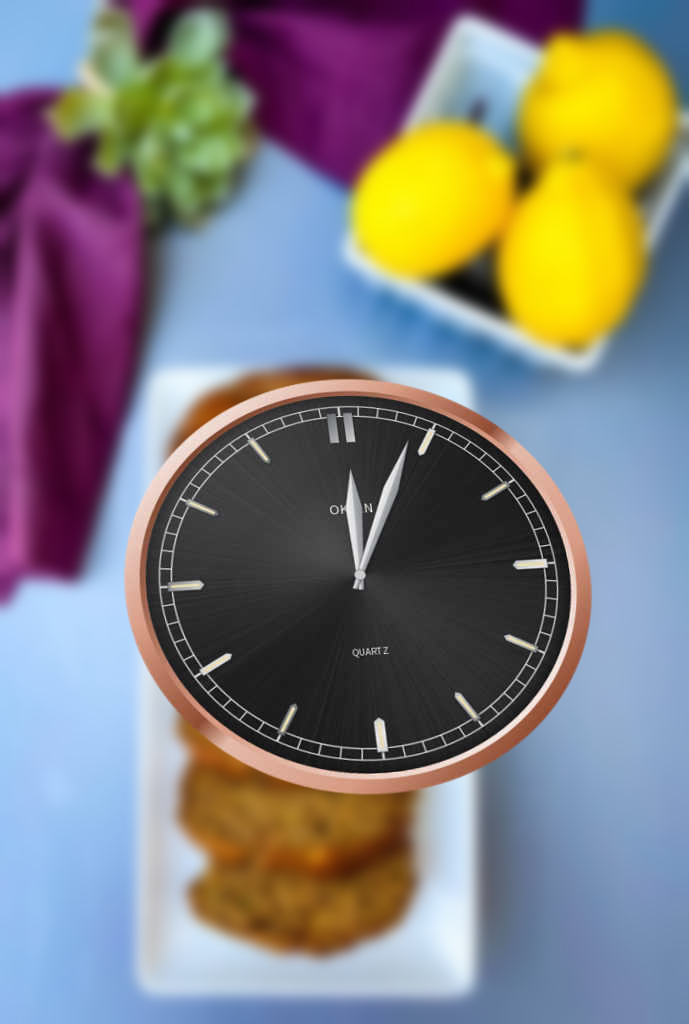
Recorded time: 12:04
